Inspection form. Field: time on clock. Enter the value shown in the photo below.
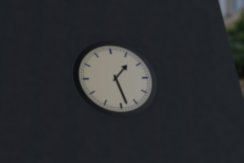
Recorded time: 1:28
